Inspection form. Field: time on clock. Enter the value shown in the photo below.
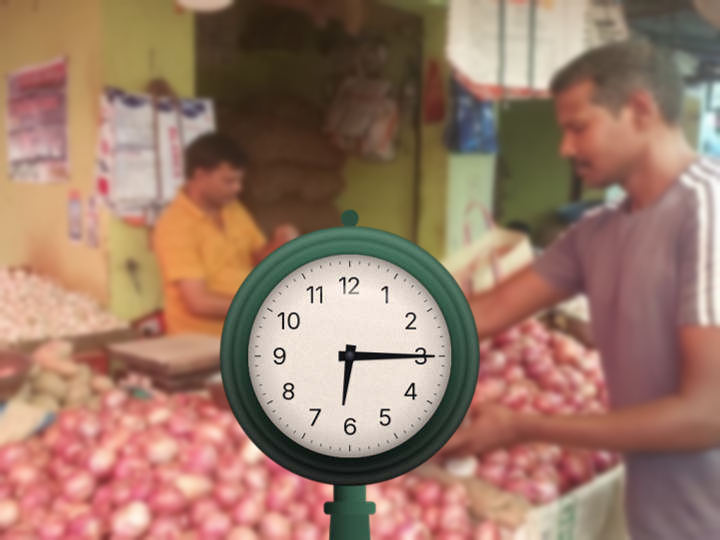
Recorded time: 6:15
